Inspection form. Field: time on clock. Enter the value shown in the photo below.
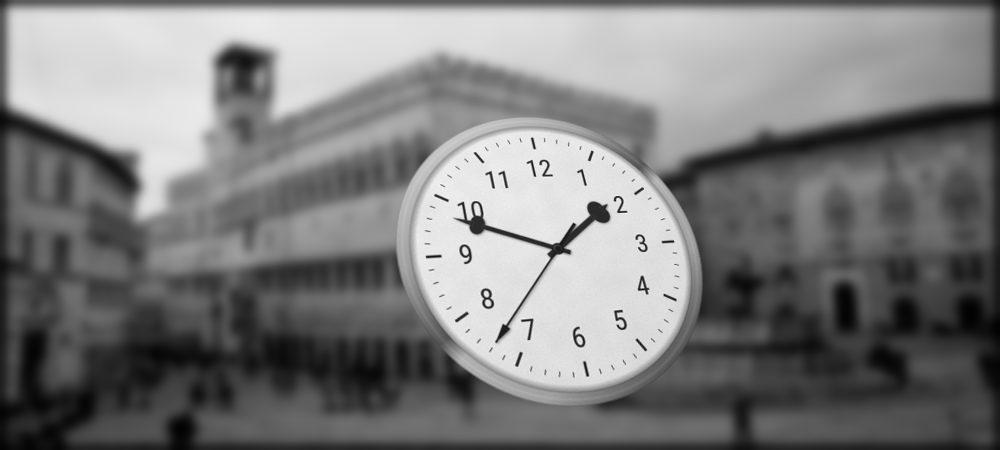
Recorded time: 1:48:37
